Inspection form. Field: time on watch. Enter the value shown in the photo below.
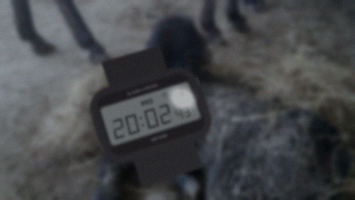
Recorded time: 20:02
